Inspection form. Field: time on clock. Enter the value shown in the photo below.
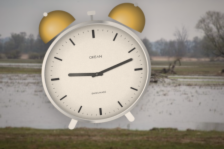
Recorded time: 9:12
